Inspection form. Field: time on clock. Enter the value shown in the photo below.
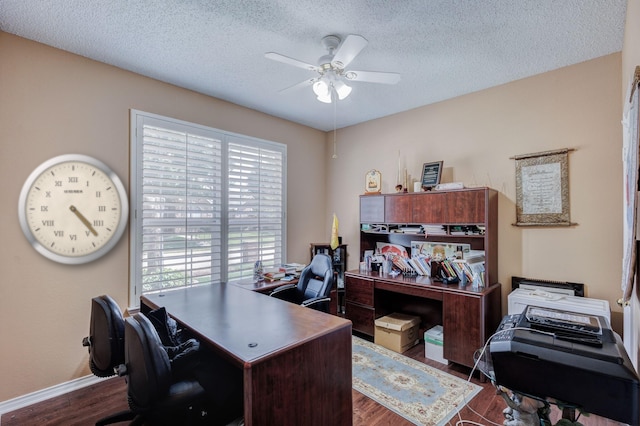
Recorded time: 4:23
